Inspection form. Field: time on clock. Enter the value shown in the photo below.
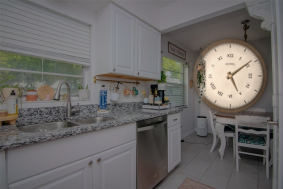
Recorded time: 5:09
